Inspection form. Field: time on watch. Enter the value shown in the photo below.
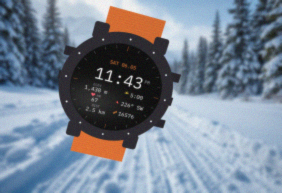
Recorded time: 11:43
